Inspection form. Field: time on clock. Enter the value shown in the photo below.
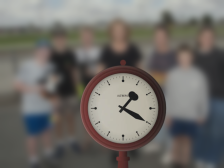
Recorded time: 1:20
